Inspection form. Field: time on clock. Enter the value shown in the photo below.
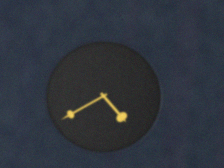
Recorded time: 4:40
